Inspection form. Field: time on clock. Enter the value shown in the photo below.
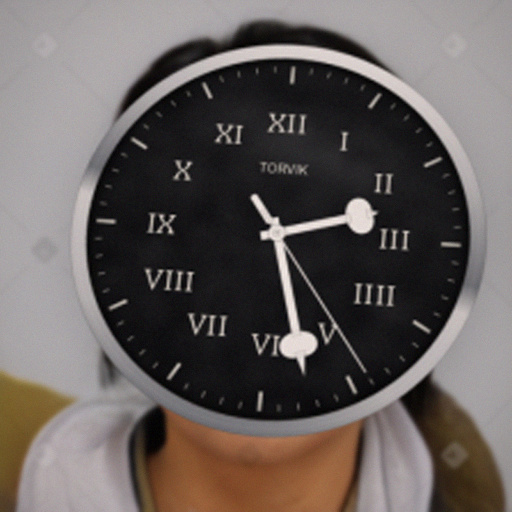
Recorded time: 2:27:24
